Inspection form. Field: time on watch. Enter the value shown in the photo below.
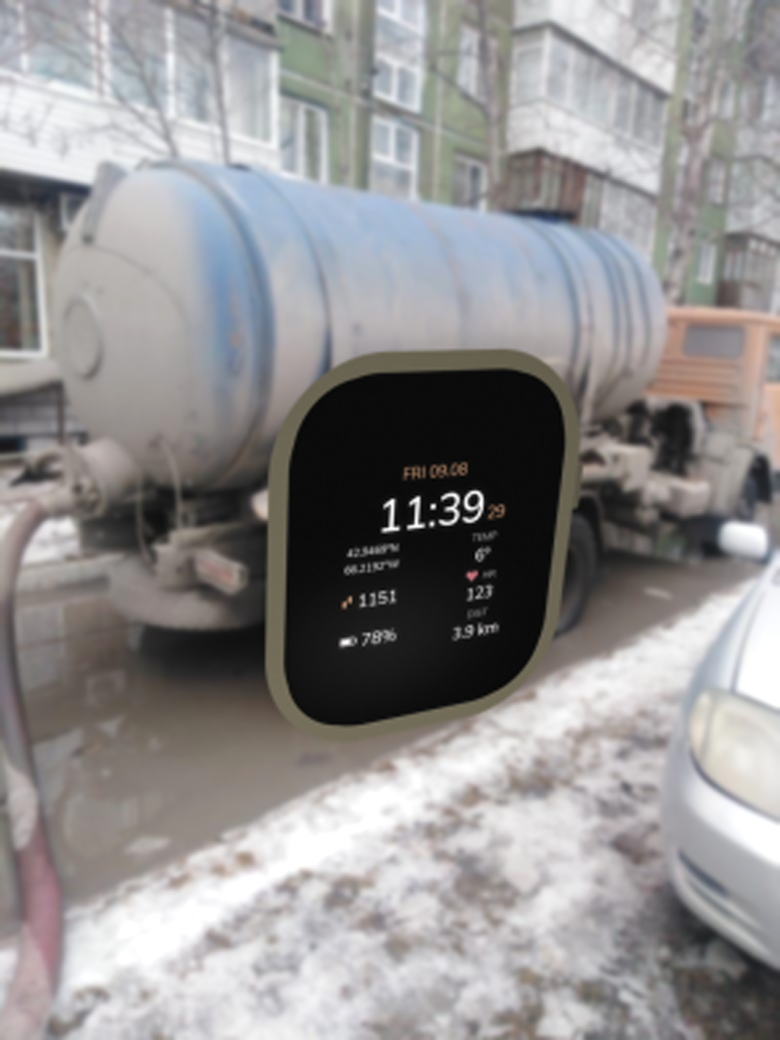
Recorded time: 11:39
